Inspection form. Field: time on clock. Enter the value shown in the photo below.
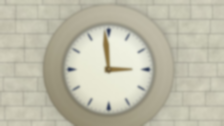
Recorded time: 2:59
